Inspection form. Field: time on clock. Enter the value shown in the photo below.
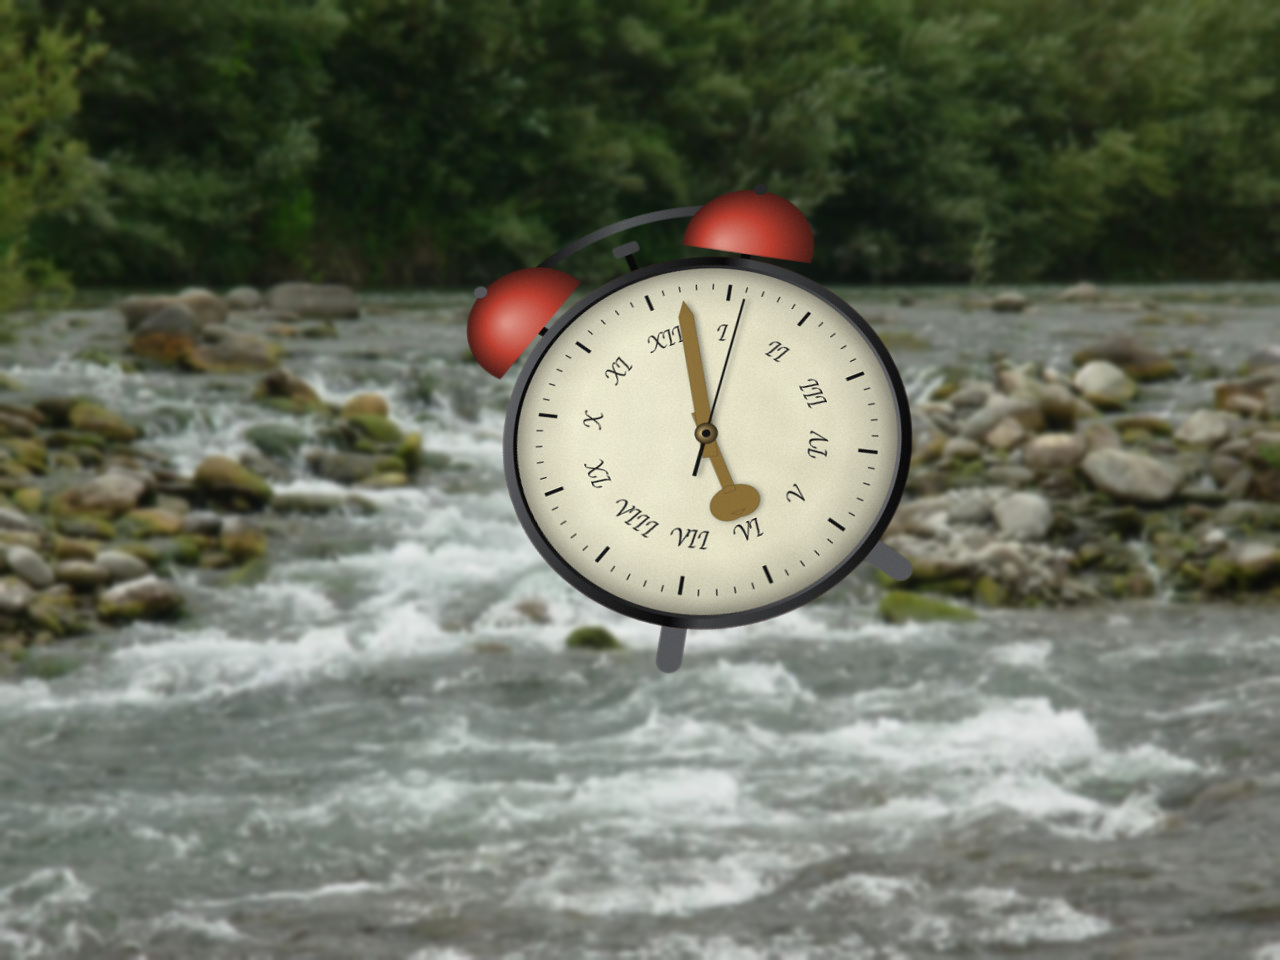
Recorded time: 6:02:06
